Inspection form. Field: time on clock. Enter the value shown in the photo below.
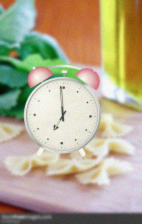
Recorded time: 6:59
